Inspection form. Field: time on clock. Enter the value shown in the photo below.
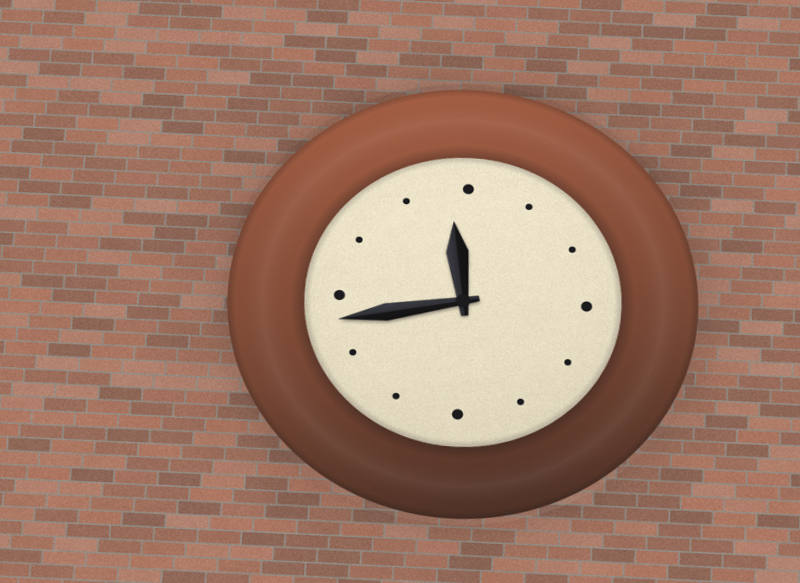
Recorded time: 11:43
